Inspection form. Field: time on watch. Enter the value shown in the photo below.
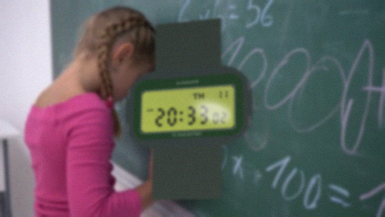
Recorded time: 20:33:02
